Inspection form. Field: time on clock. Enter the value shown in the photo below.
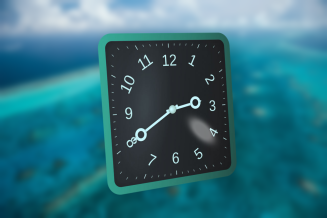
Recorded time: 2:40
